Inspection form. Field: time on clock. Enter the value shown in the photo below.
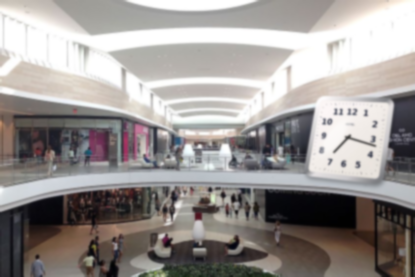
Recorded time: 7:17
